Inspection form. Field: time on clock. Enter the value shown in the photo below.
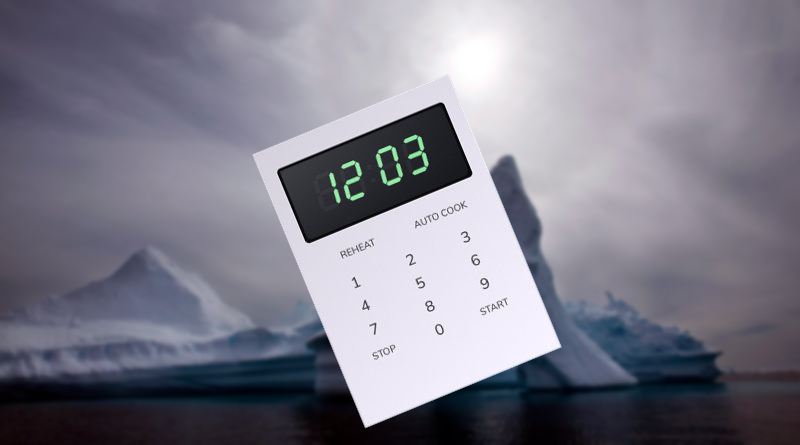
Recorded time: 12:03
